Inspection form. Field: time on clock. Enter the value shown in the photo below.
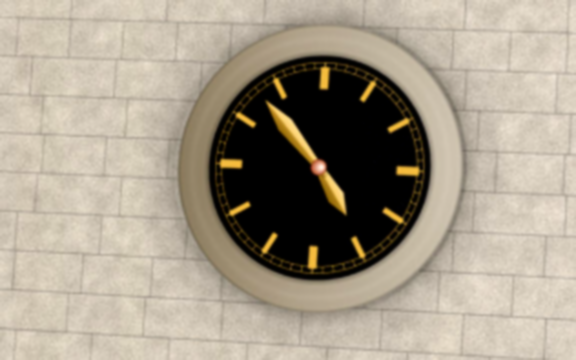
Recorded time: 4:53
